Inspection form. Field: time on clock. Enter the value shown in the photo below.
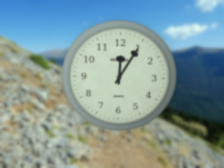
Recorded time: 12:05
